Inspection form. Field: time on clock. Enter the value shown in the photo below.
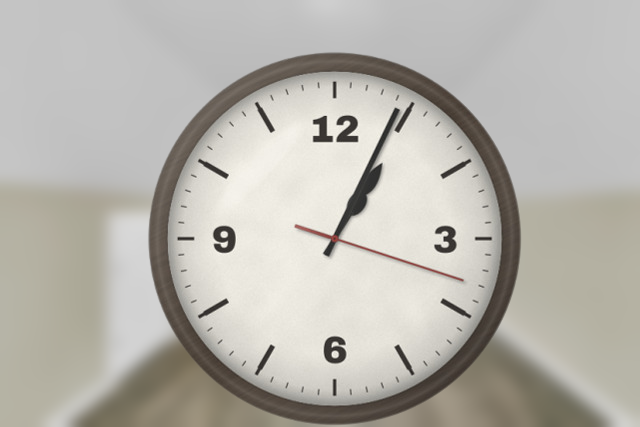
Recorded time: 1:04:18
